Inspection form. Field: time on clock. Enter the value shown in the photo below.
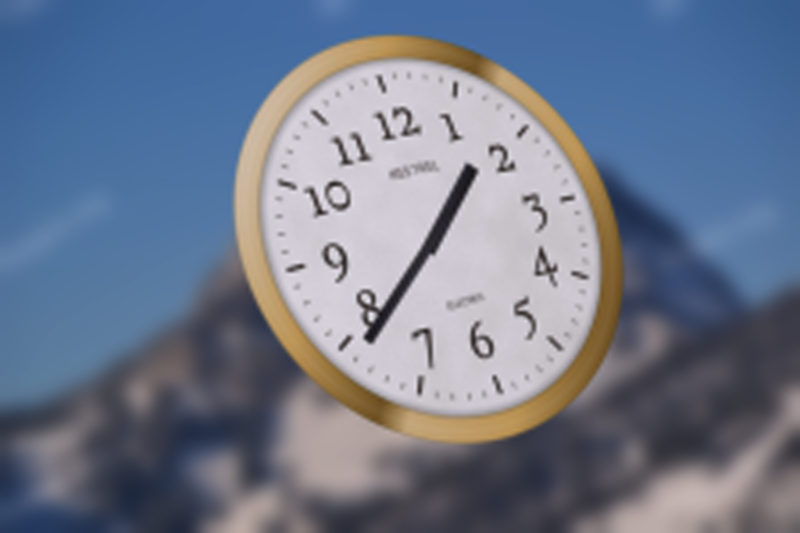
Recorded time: 1:39
